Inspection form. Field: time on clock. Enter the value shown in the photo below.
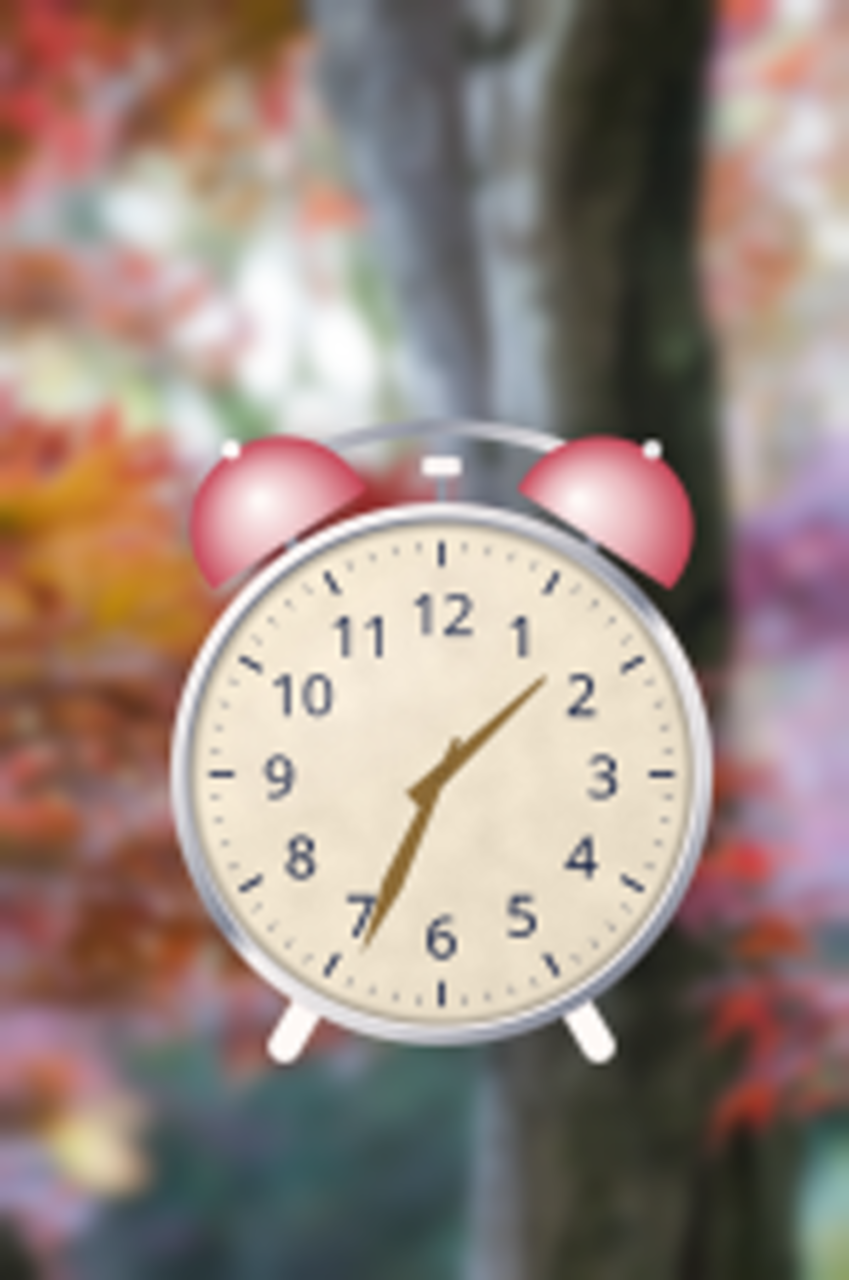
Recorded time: 1:34
